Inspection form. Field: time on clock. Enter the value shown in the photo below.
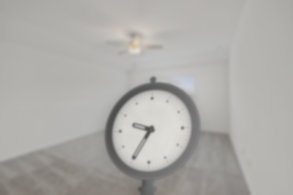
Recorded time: 9:35
